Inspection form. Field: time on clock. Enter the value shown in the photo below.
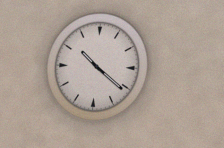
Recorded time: 10:21
